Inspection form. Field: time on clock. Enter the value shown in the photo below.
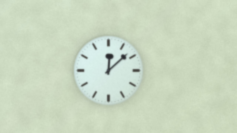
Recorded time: 12:08
